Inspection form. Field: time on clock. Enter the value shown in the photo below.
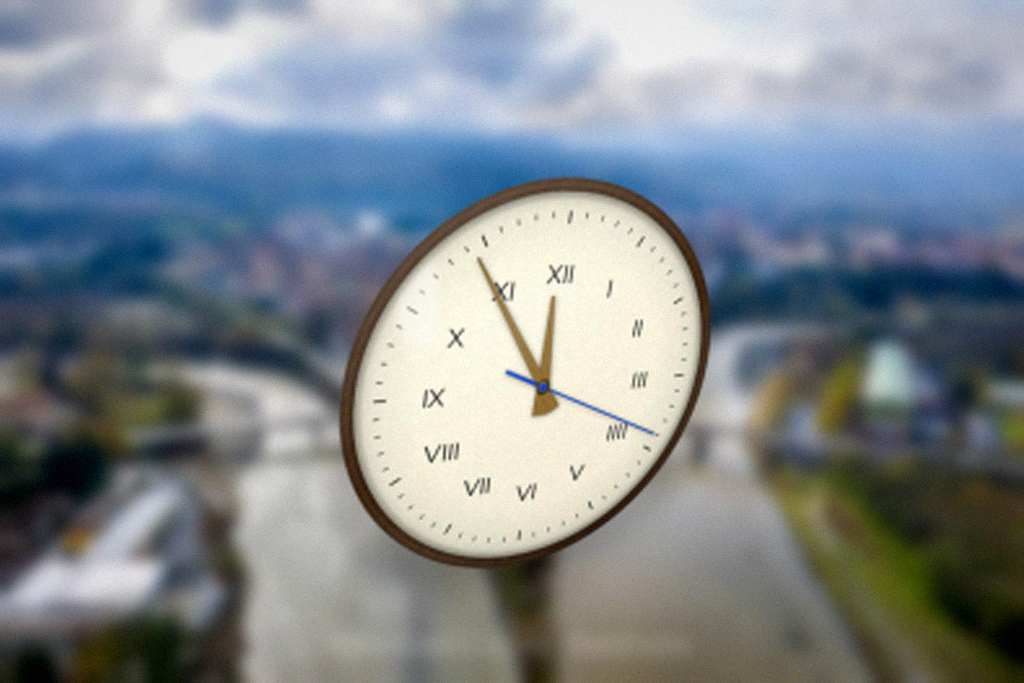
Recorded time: 11:54:19
